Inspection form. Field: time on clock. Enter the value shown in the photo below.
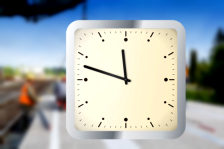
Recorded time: 11:48
